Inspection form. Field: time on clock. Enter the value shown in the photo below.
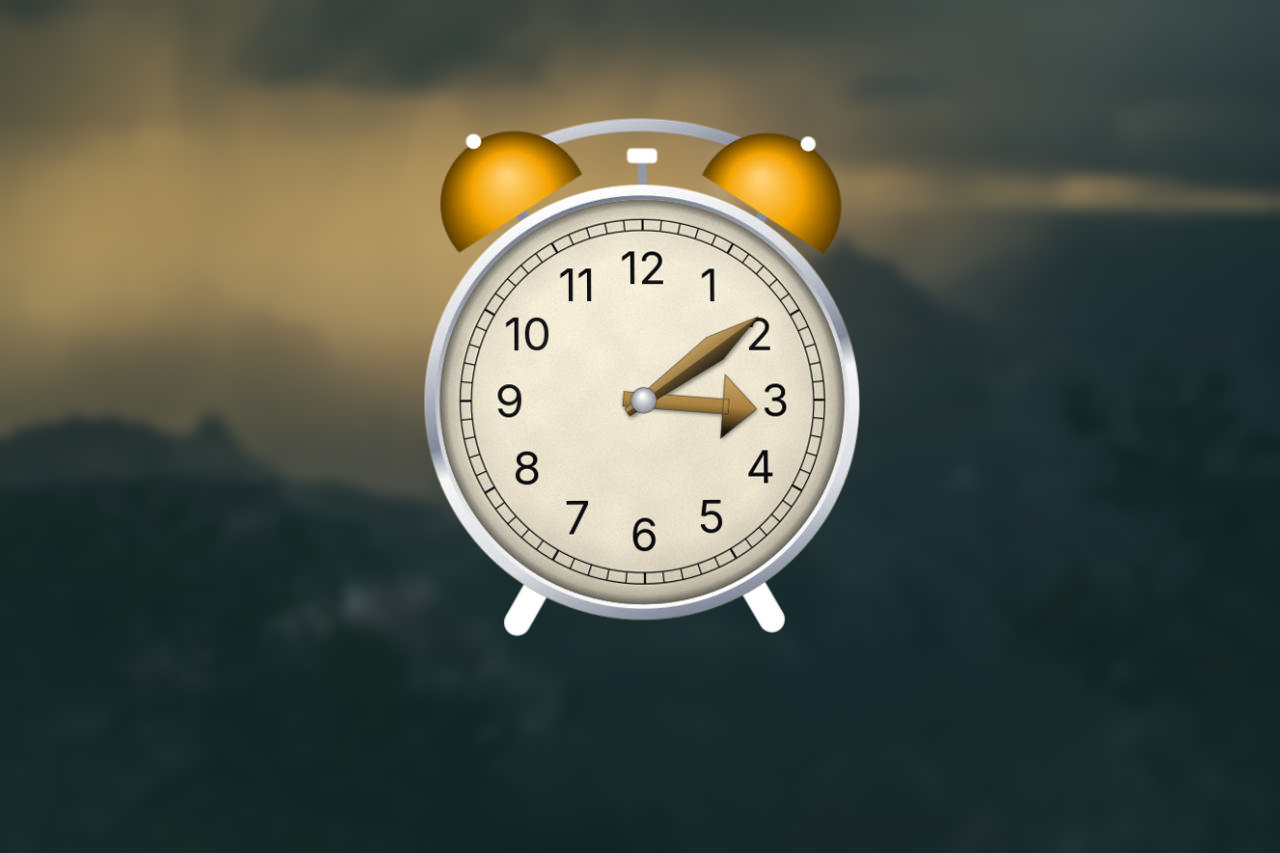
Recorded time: 3:09
